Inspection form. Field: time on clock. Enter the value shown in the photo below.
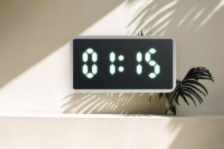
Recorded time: 1:15
